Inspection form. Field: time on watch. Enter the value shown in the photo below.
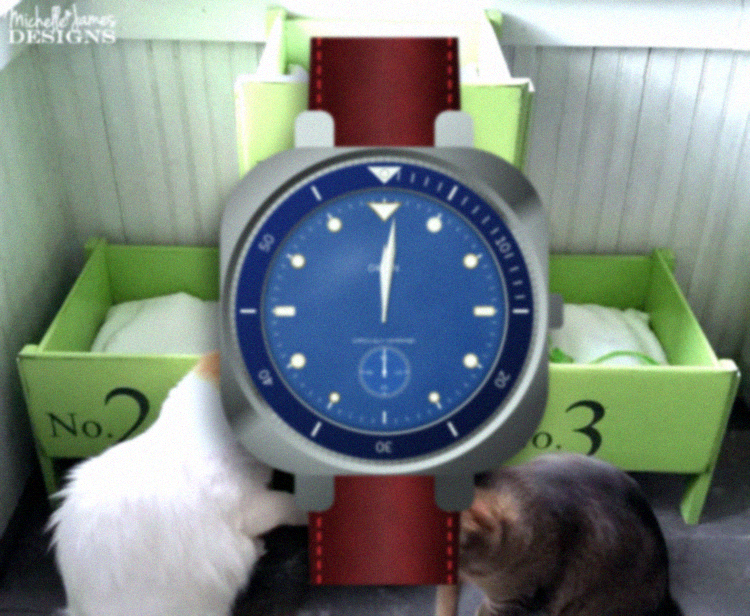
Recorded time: 12:01
